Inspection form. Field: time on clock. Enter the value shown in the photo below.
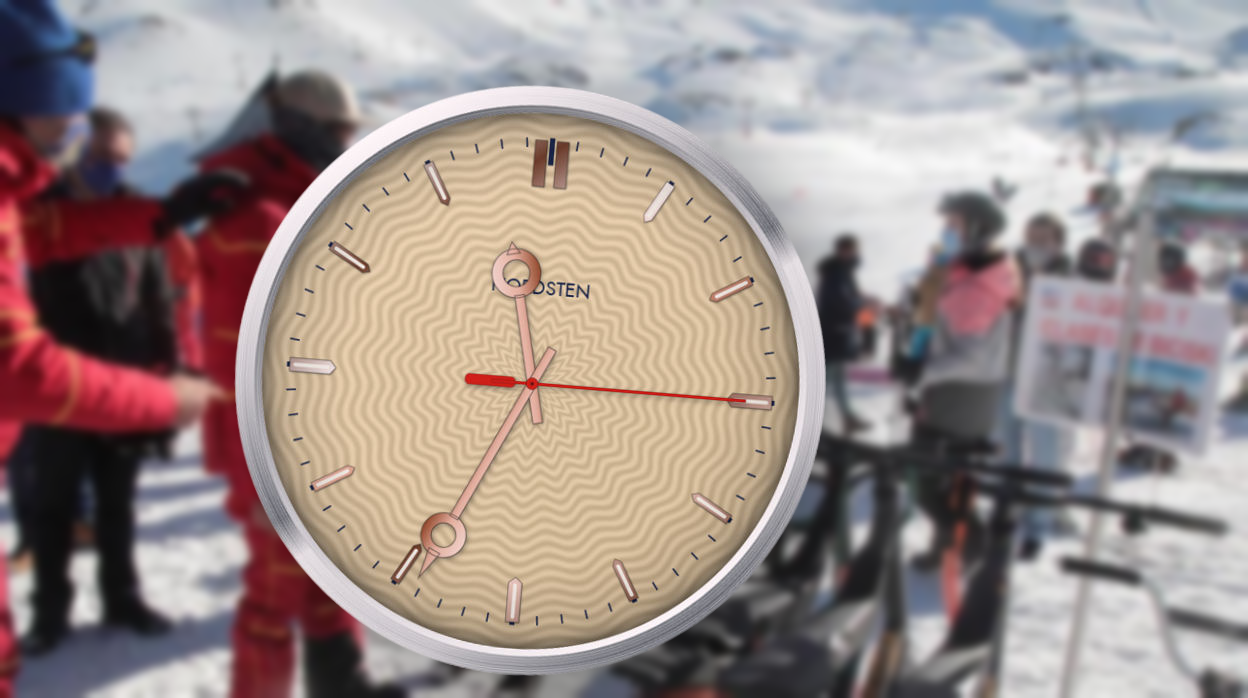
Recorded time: 11:34:15
